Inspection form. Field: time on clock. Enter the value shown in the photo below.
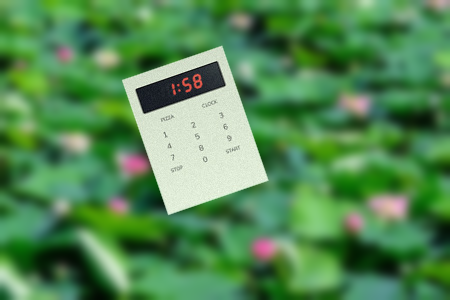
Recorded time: 1:58
